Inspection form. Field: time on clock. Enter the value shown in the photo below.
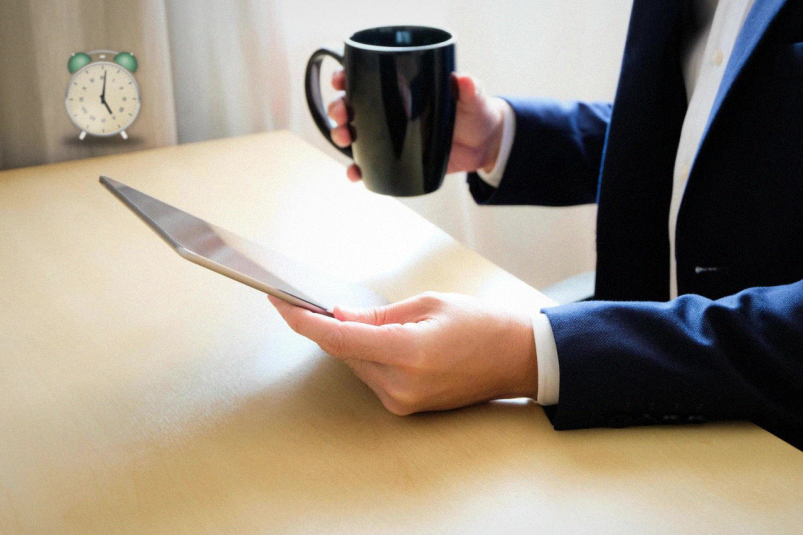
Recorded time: 5:01
